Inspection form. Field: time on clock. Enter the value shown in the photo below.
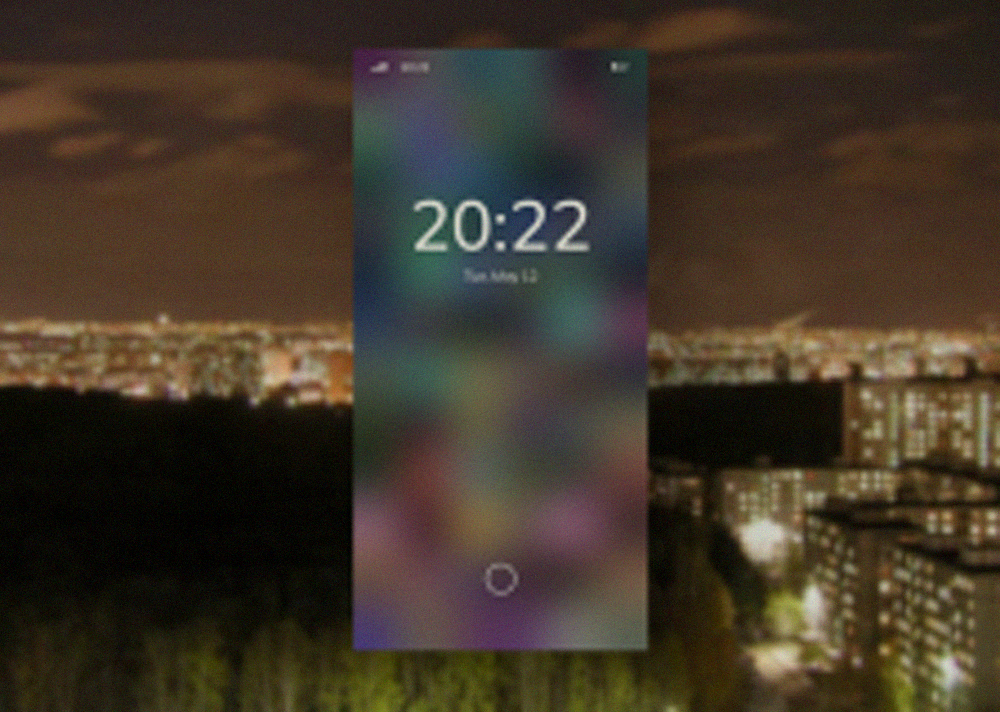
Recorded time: 20:22
